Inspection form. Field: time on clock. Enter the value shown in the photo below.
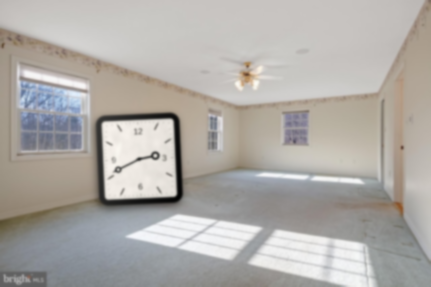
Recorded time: 2:41
